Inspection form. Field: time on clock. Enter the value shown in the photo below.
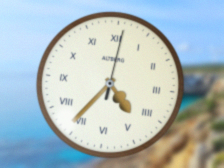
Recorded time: 4:36:01
